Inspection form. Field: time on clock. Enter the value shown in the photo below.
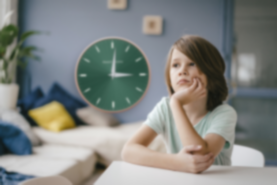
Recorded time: 3:01
